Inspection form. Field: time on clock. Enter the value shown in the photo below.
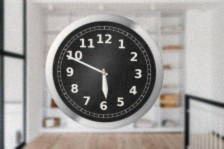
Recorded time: 5:49
